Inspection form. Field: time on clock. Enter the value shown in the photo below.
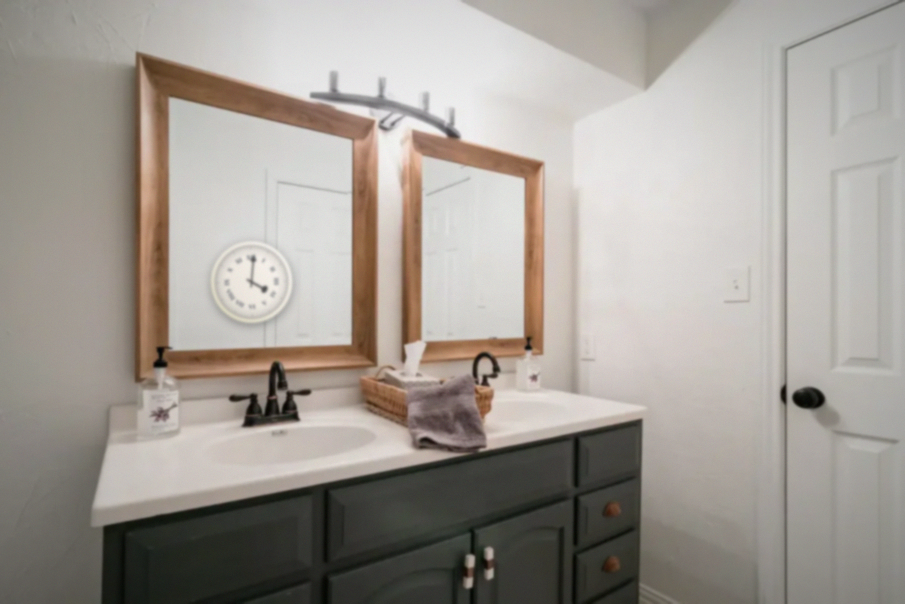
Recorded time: 4:01
